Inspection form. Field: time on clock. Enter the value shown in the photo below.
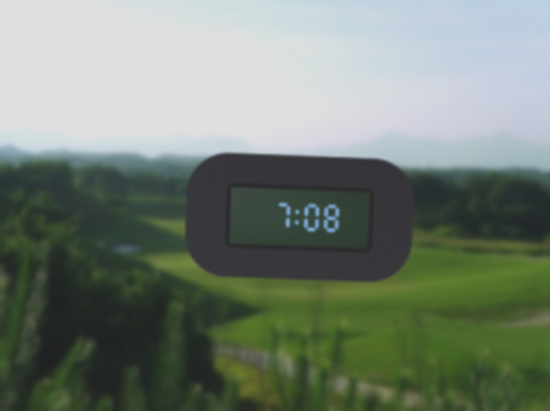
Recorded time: 7:08
